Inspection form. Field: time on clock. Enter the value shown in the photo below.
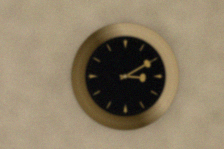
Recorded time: 3:10
